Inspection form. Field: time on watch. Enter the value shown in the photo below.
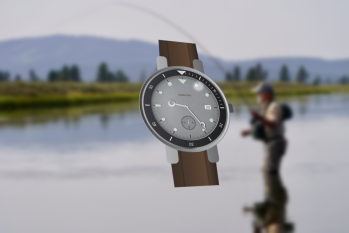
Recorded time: 9:24
